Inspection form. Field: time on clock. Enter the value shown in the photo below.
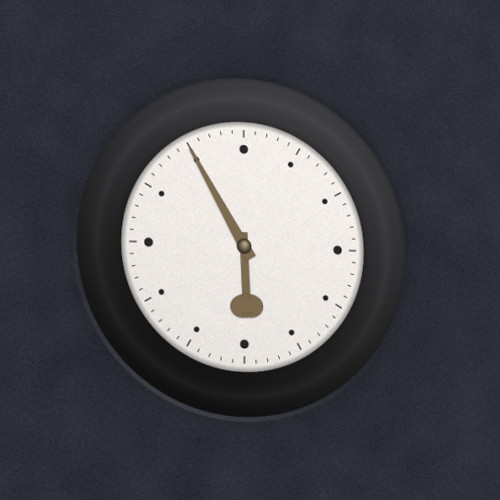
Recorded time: 5:55
